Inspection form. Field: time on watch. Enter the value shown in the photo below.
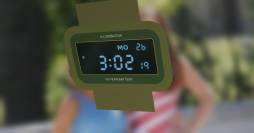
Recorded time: 3:02:19
